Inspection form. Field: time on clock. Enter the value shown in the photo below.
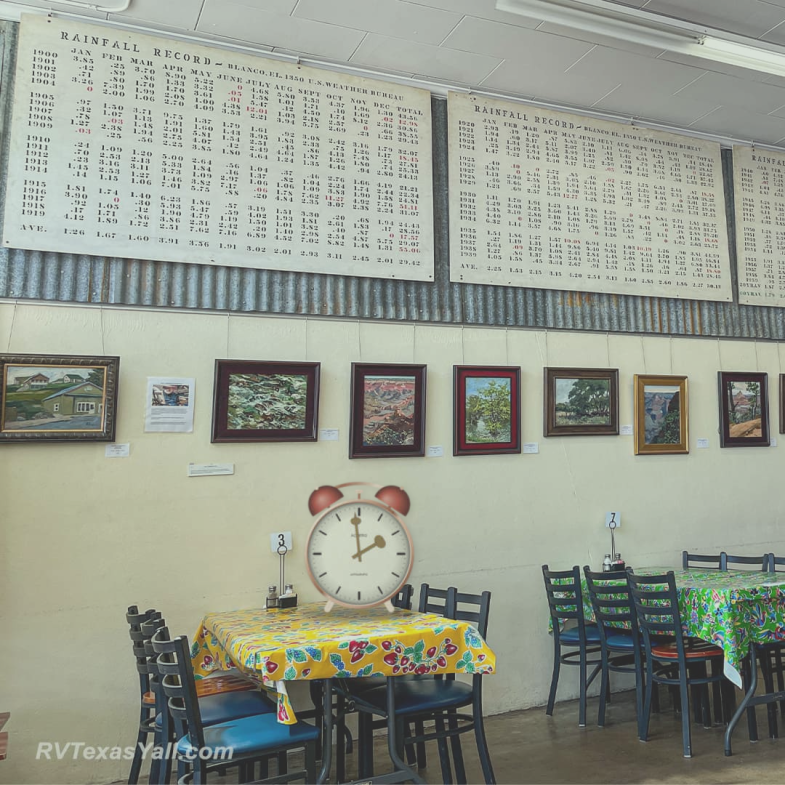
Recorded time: 1:59
